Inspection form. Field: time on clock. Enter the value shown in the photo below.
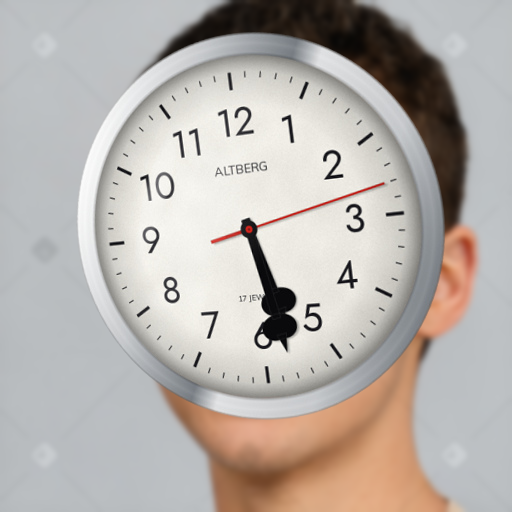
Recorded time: 5:28:13
